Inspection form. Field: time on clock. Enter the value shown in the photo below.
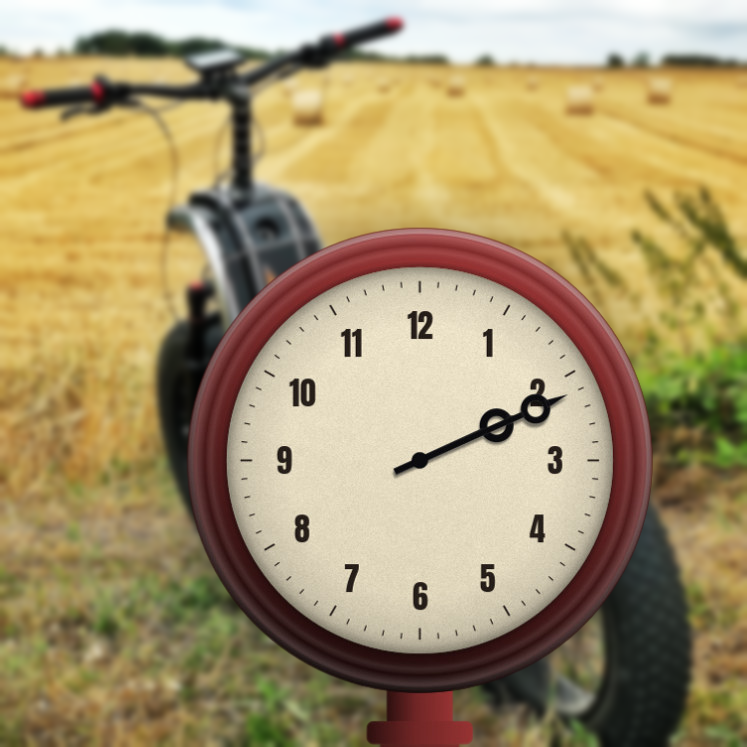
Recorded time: 2:11
